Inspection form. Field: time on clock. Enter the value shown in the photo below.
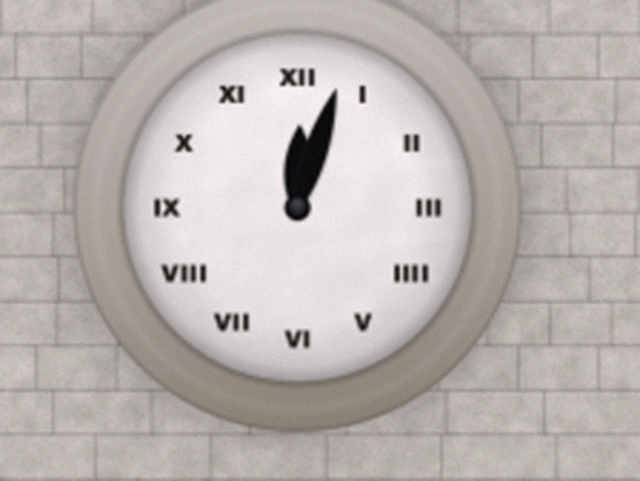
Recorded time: 12:03
